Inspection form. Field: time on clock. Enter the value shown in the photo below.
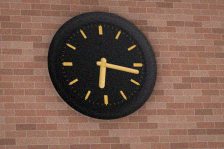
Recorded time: 6:17
